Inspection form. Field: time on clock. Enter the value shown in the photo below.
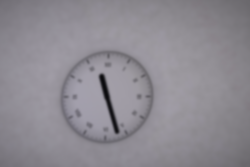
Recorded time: 11:27
